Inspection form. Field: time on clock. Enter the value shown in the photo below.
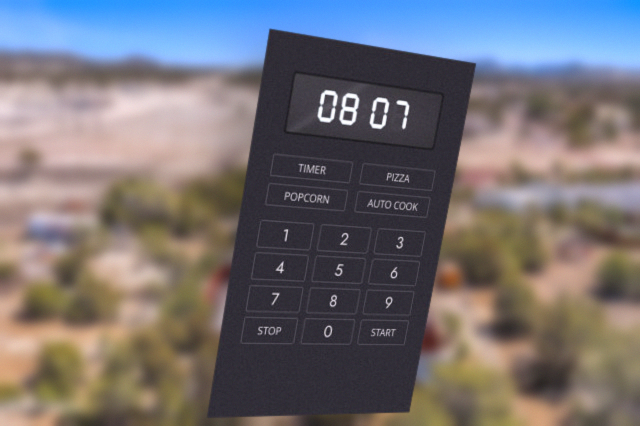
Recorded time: 8:07
